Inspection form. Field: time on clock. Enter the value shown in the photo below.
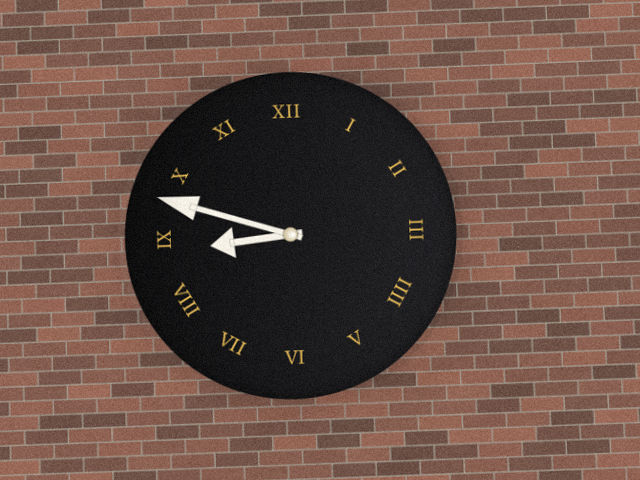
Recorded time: 8:48
